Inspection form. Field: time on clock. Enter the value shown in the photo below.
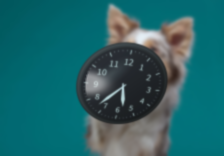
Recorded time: 5:37
